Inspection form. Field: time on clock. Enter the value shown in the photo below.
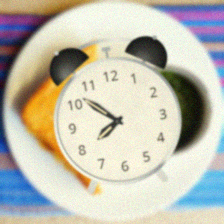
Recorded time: 7:52
